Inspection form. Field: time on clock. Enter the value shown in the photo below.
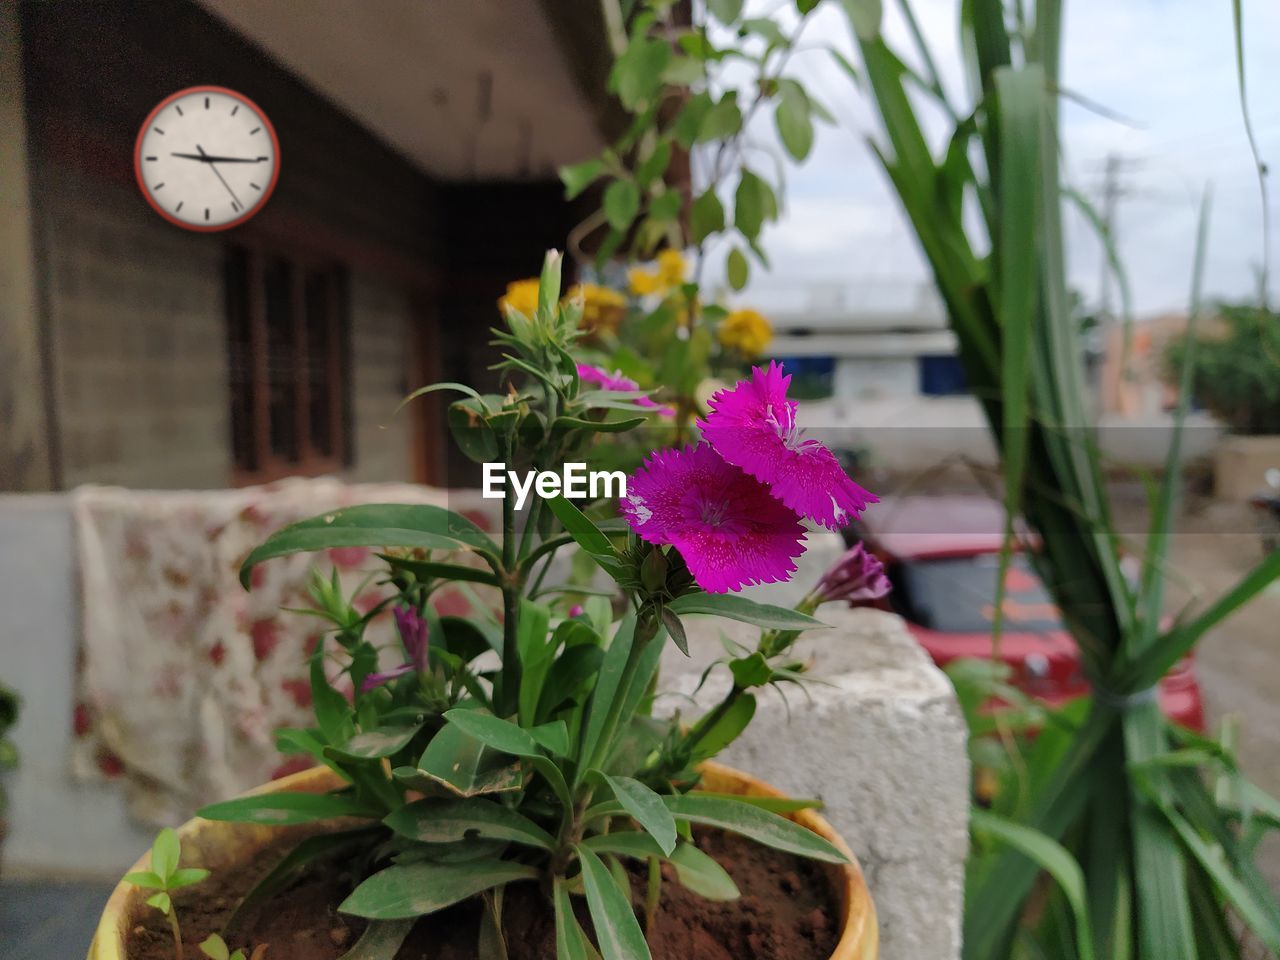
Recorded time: 9:15:24
